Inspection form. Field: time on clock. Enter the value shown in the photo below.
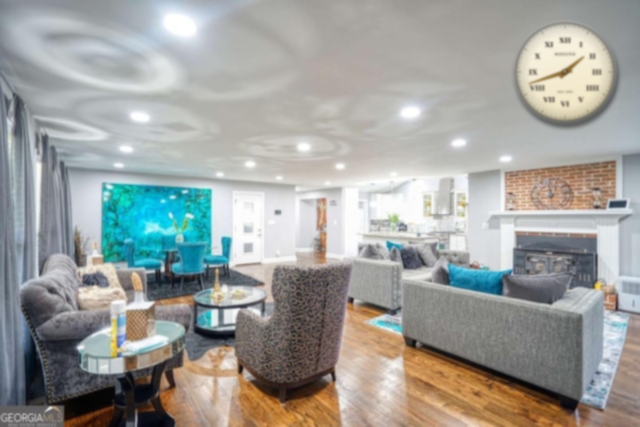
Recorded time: 1:42
